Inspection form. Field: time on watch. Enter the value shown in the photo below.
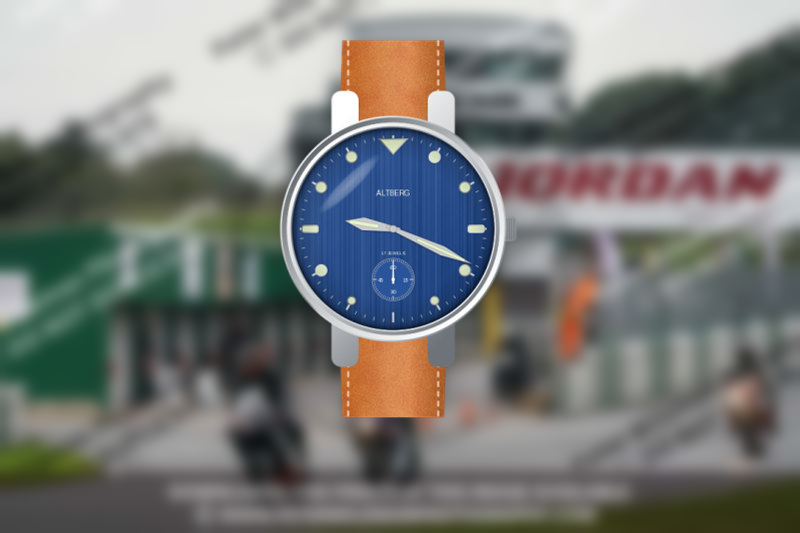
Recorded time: 9:19
